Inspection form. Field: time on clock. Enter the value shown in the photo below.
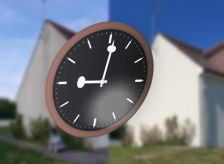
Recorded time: 9:01
